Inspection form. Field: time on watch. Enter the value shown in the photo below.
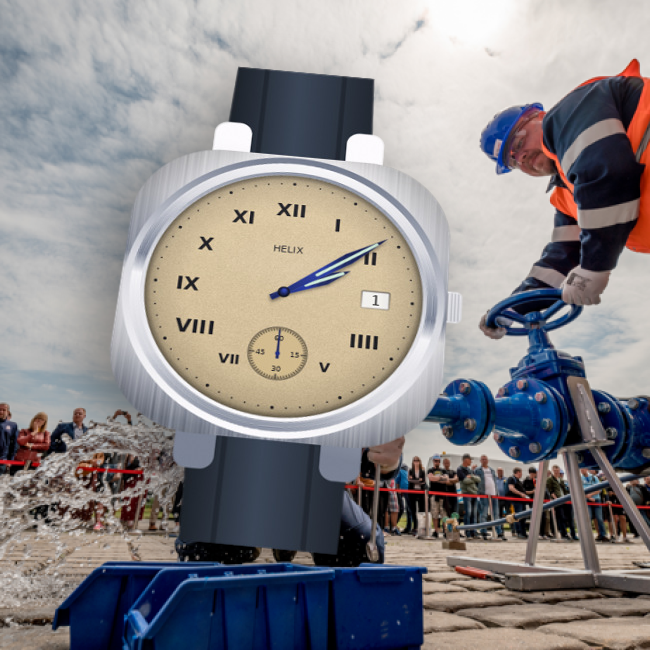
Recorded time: 2:09
